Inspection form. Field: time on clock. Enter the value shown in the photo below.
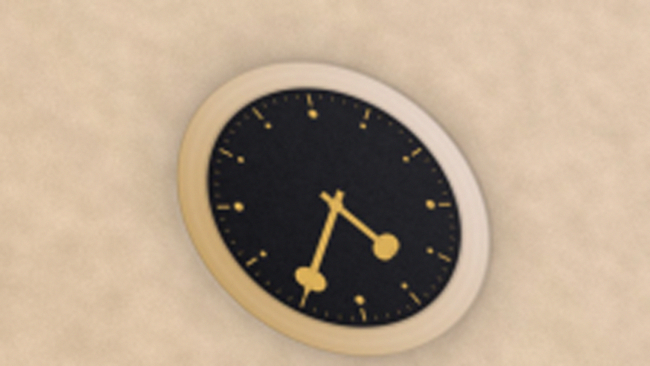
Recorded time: 4:35
